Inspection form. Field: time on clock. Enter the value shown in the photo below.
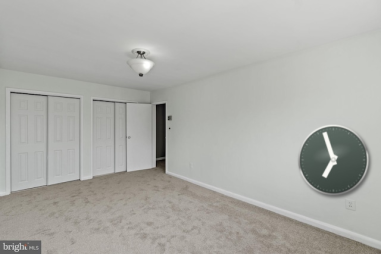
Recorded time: 6:57
